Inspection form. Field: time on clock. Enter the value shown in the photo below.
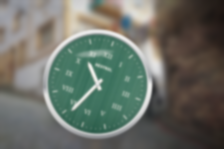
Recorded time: 10:34
